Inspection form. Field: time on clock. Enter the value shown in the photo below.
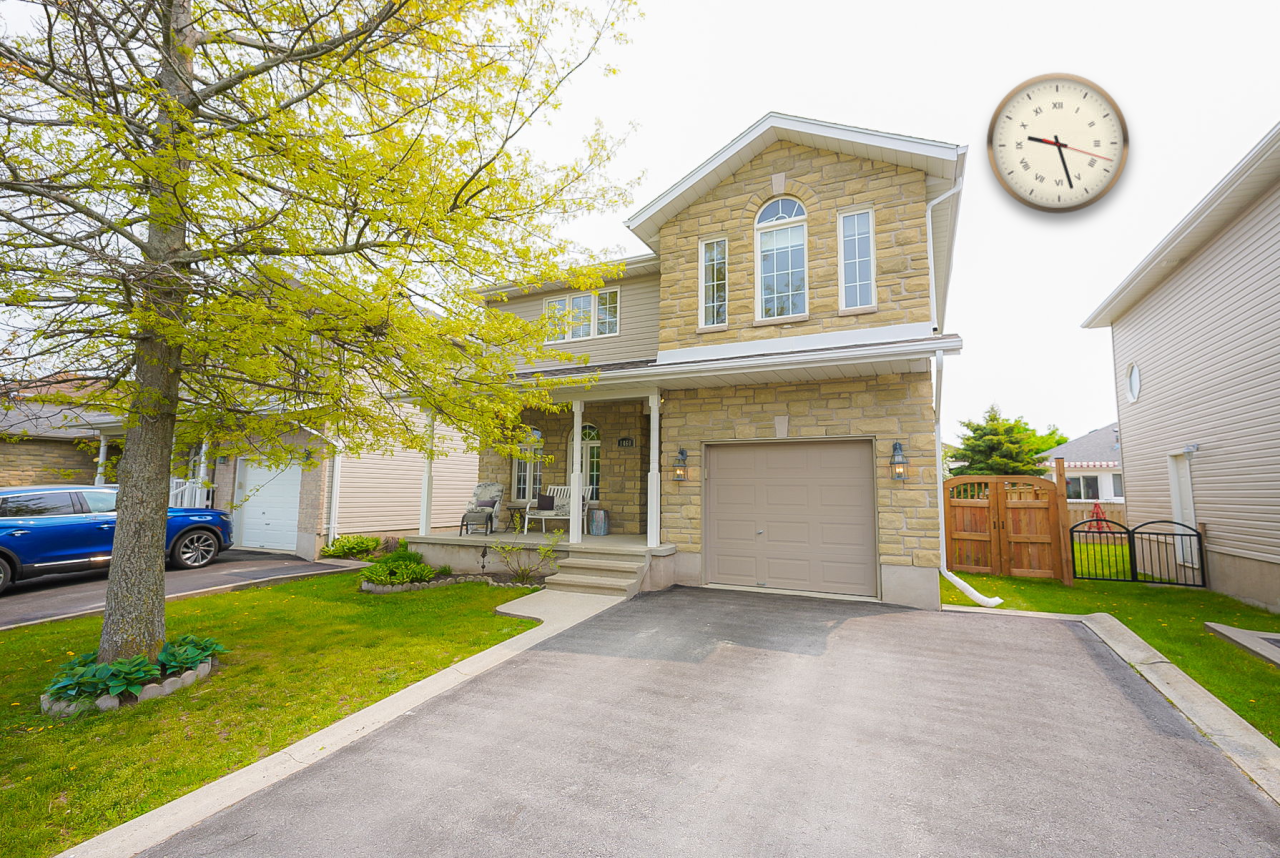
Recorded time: 9:27:18
